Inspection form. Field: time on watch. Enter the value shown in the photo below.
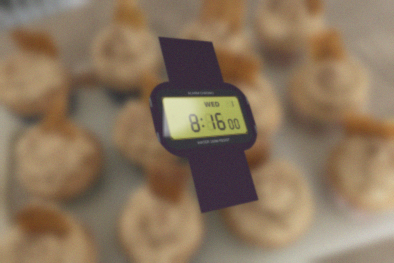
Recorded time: 8:16:00
